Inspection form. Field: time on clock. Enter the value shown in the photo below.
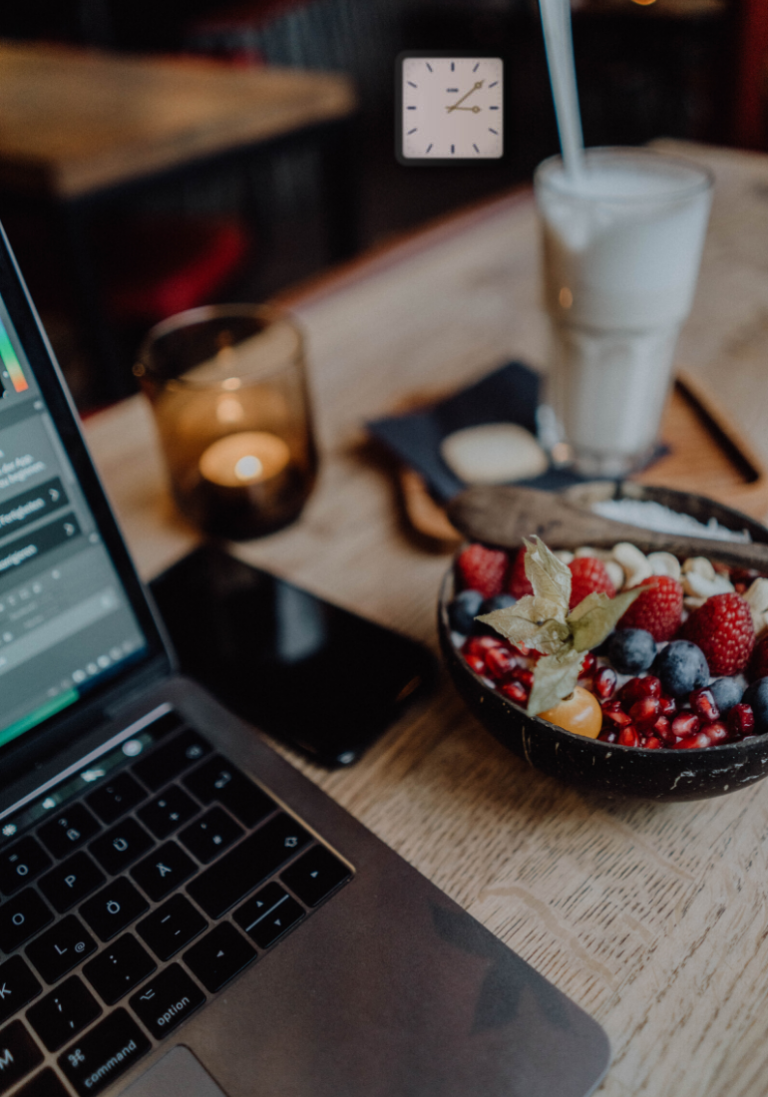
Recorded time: 3:08
